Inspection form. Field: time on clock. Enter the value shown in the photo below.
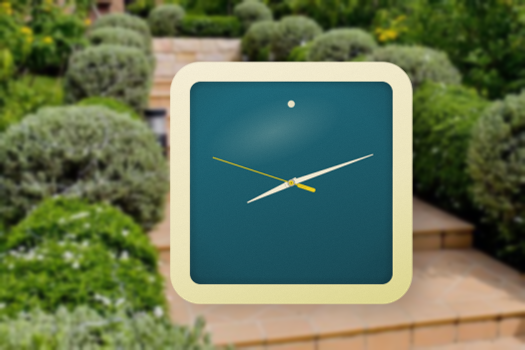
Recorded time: 8:11:48
